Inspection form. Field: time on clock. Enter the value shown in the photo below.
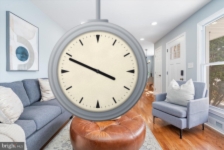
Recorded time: 3:49
